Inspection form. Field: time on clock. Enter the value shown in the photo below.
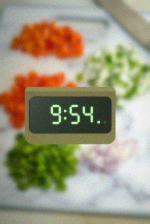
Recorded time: 9:54
